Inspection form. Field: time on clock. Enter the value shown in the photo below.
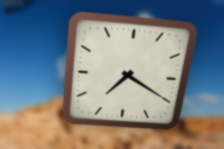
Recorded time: 7:20
